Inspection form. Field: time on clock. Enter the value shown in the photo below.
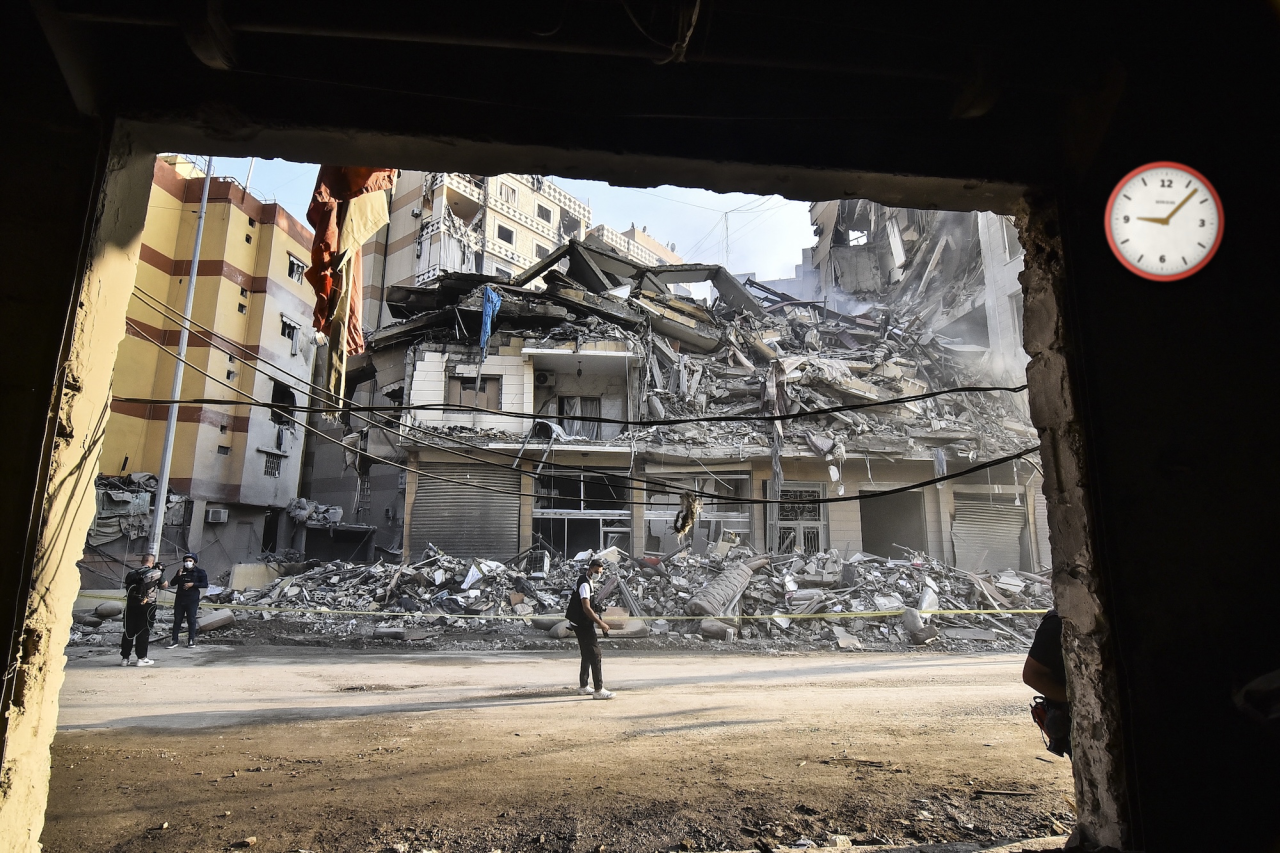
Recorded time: 9:07
